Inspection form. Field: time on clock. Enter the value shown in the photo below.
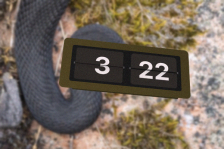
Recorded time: 3:22
